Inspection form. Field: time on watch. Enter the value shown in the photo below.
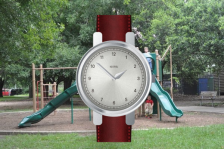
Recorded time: 1:52
